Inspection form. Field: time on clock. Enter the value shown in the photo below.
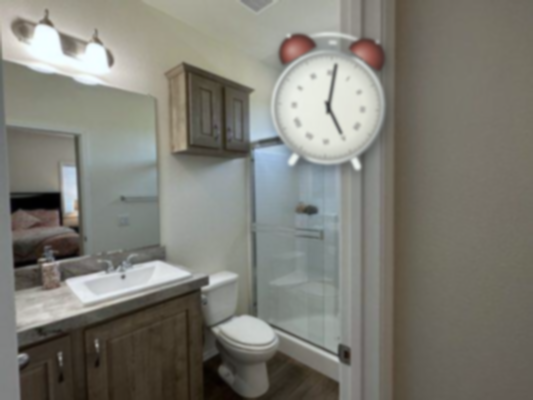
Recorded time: 5:01
